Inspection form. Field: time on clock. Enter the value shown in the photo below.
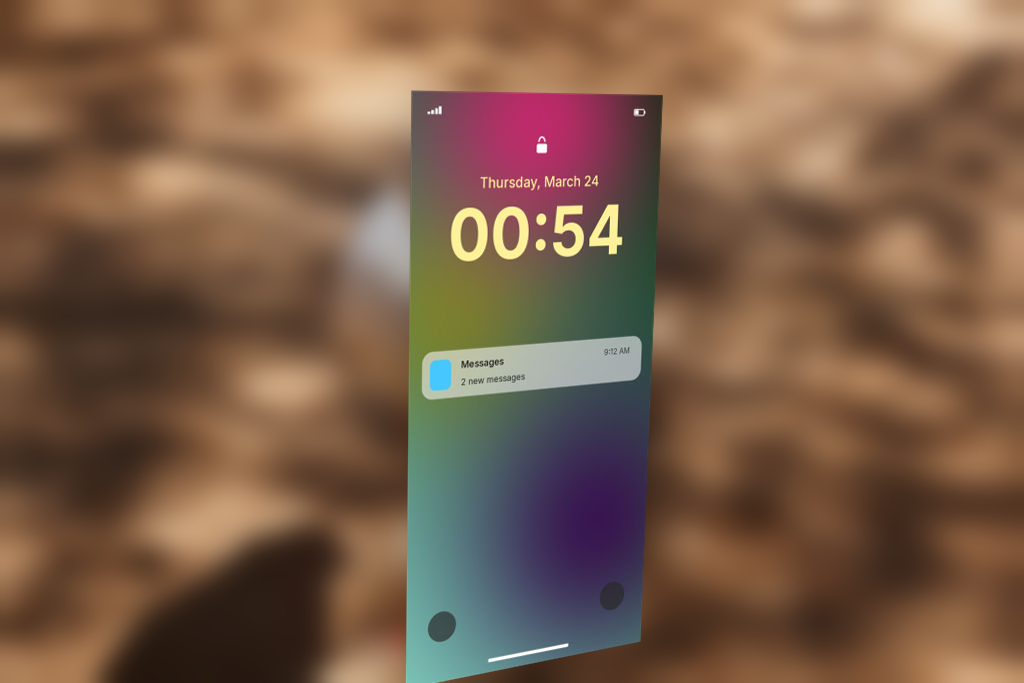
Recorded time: 0:54
